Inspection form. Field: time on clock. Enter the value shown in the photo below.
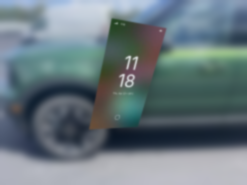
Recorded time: 11:18
